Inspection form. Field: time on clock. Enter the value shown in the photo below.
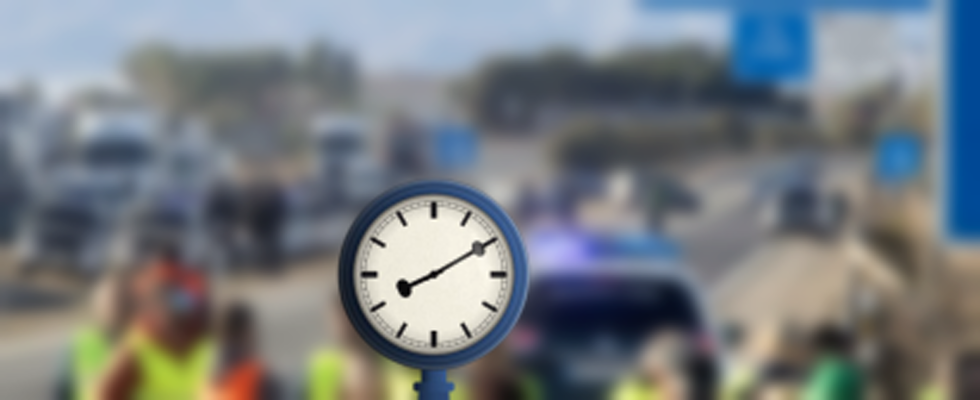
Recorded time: 8:10
